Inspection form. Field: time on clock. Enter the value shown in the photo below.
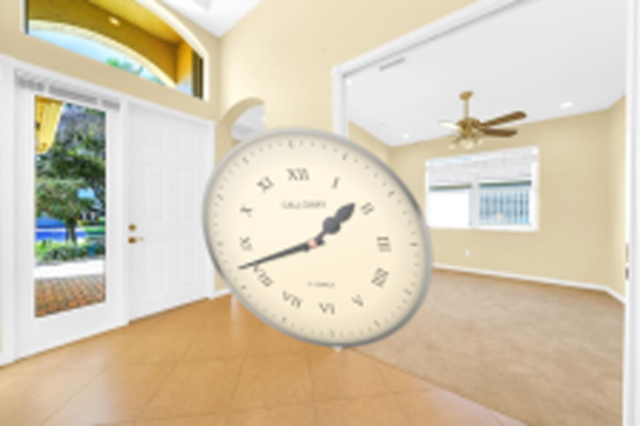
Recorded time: 1:42
